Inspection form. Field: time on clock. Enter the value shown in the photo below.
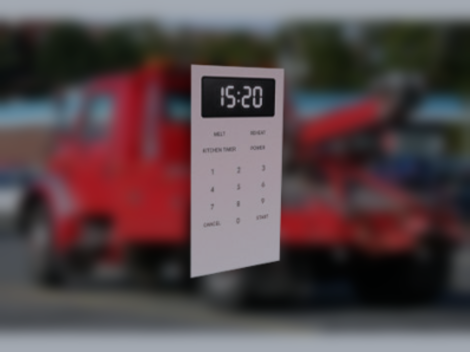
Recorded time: 15:20
